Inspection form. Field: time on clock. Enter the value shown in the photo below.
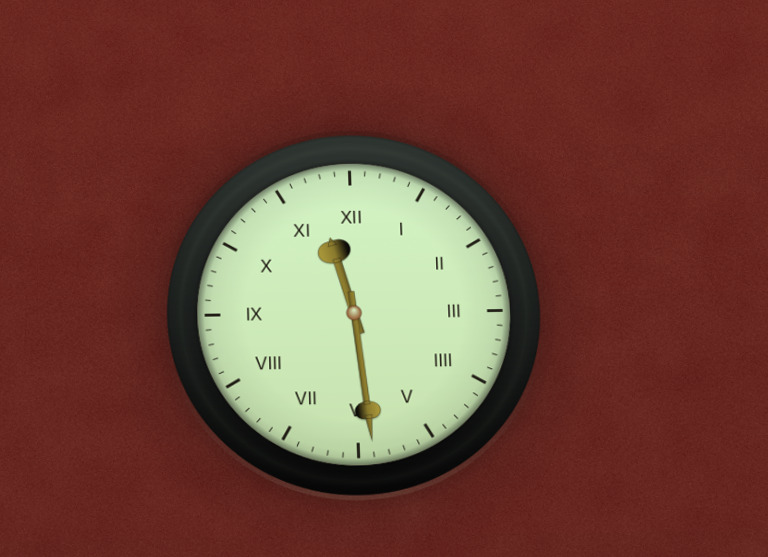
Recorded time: 11:29
